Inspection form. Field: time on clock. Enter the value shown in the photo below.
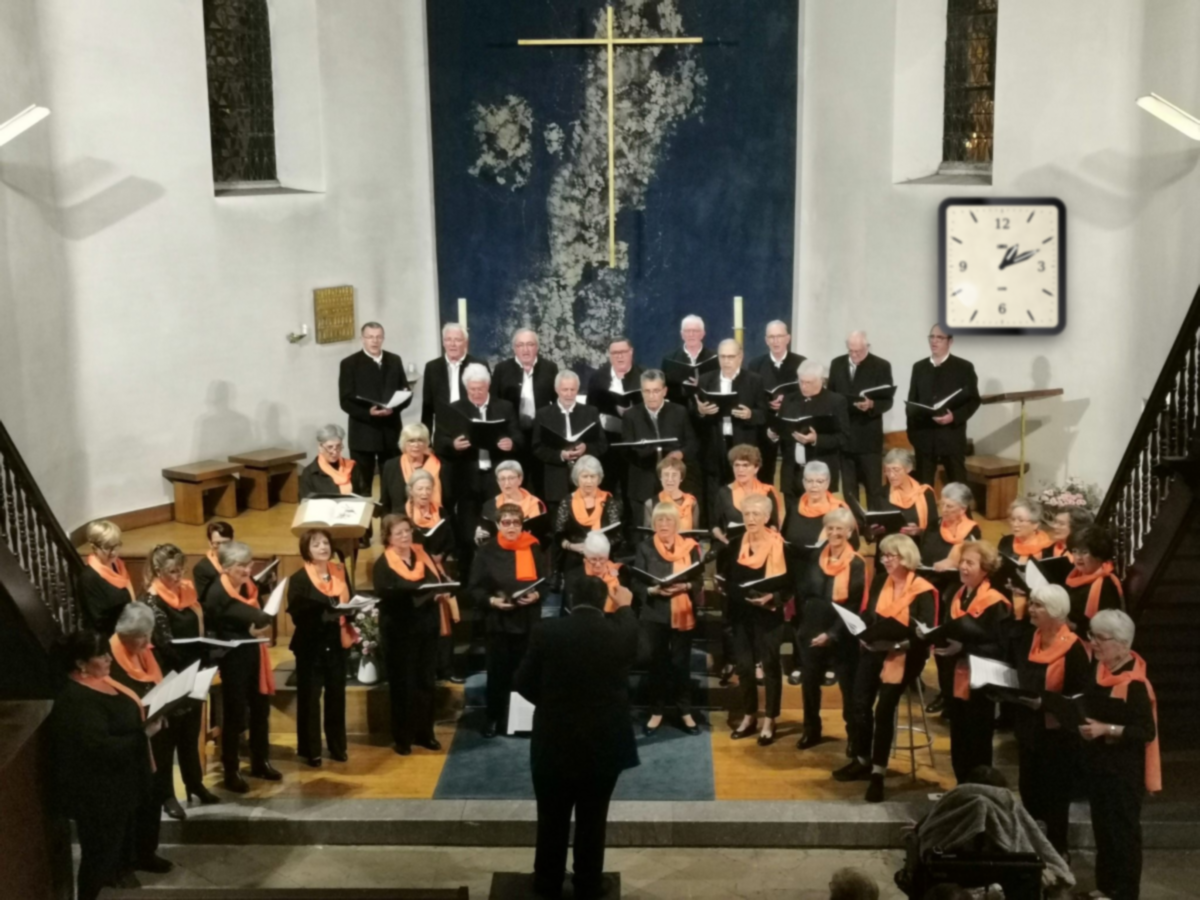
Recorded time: 1:11
